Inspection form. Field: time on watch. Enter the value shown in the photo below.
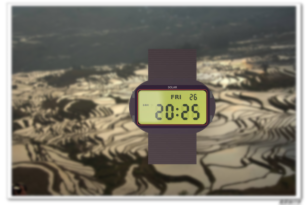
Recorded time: 20:25
